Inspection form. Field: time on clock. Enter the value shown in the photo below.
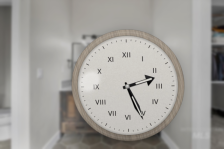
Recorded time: 2:26
